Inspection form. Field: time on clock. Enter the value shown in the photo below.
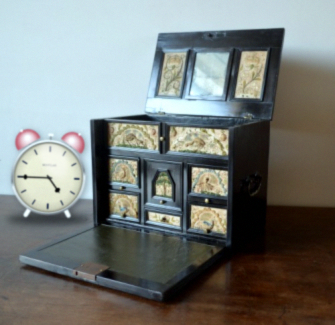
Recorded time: 4:45
